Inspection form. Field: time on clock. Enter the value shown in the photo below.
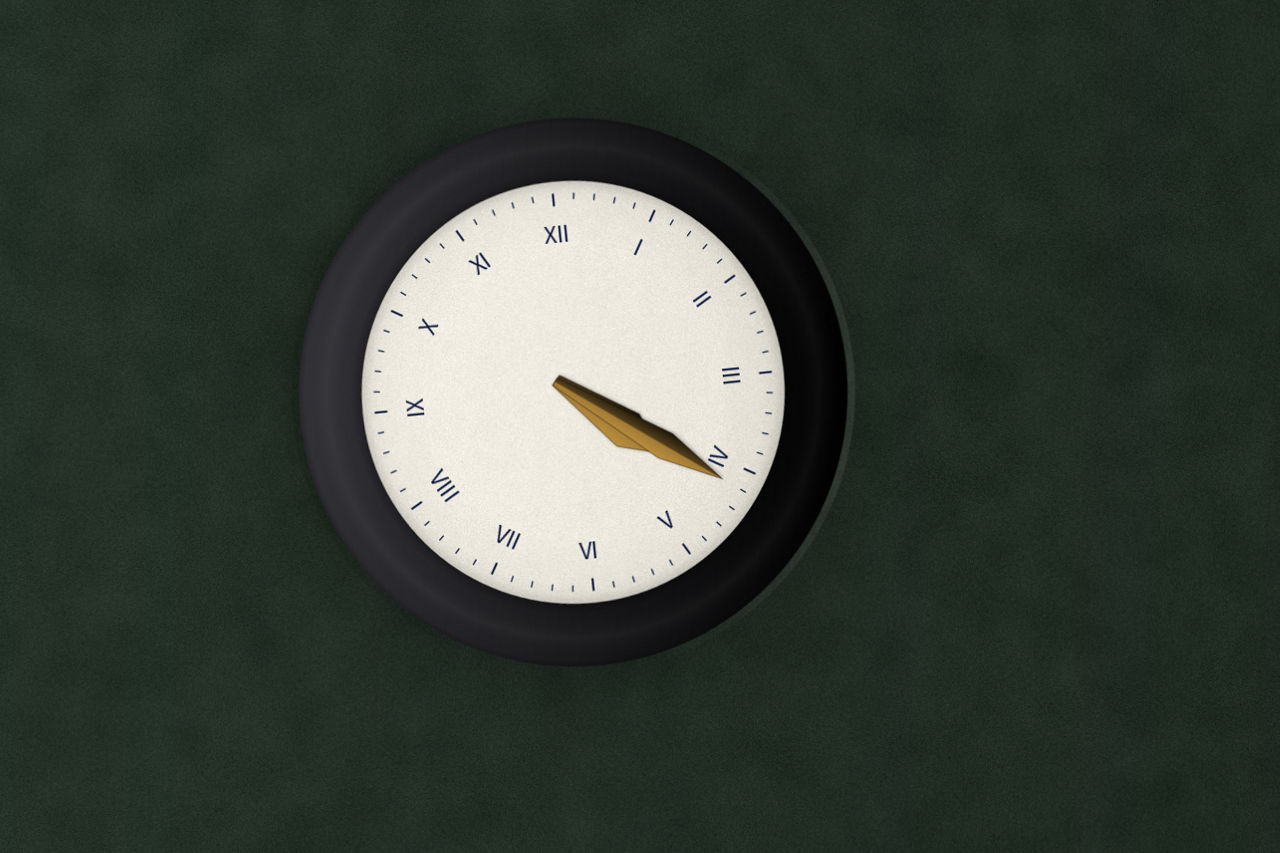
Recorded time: 4:21
